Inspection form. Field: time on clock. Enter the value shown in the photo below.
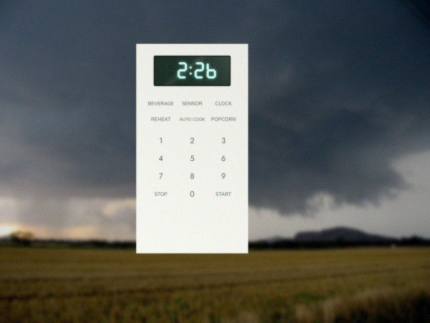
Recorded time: 2:26
